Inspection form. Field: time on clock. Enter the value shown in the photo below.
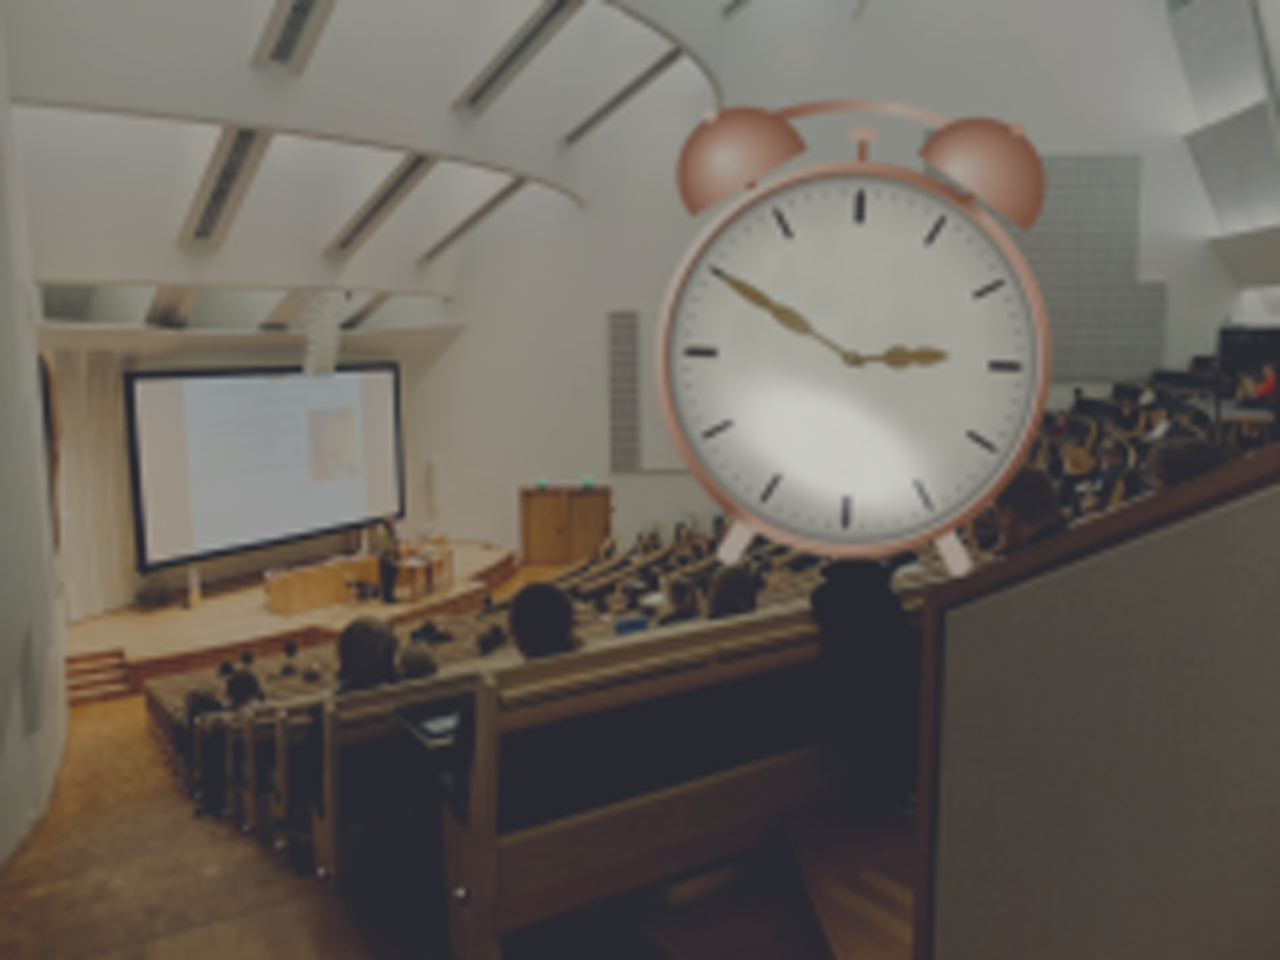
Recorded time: 2:50
